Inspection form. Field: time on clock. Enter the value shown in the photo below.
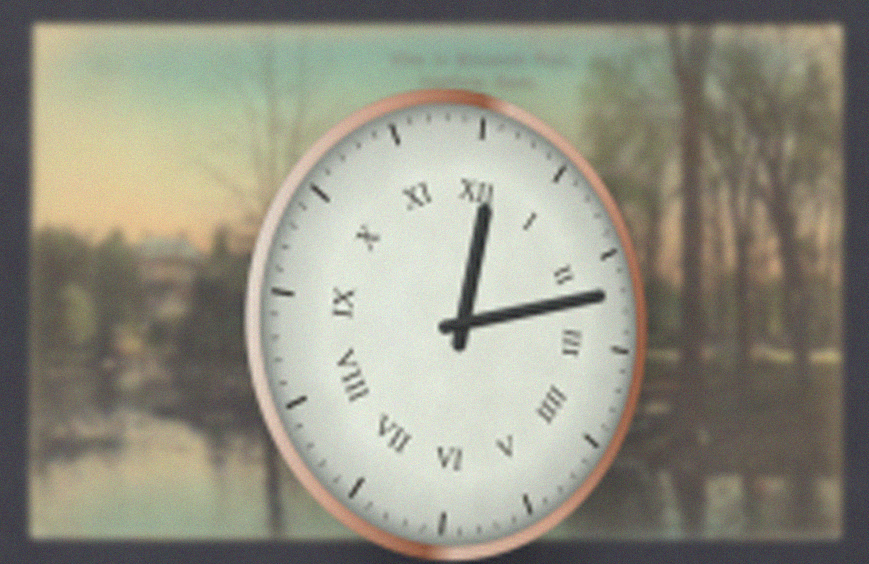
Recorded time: 12:12
